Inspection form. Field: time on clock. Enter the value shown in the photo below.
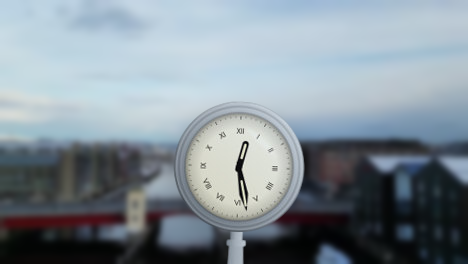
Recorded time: 12:28
